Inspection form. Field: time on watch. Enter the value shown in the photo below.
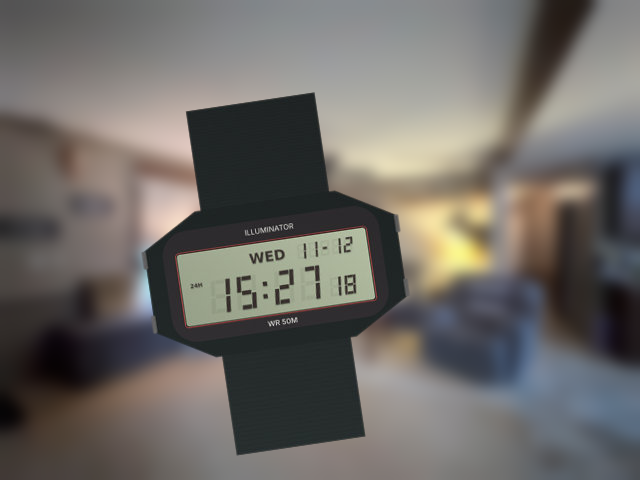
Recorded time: 15:27:18
